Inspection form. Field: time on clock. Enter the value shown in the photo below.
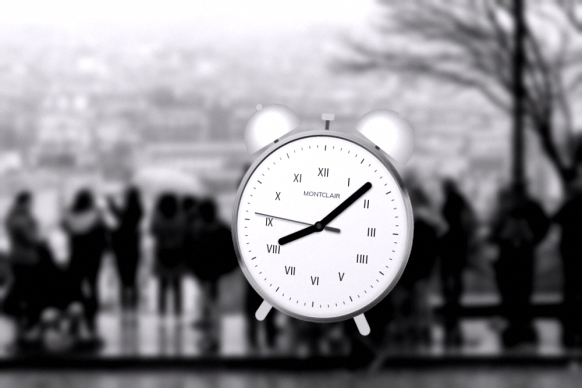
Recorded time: 8:07:46
